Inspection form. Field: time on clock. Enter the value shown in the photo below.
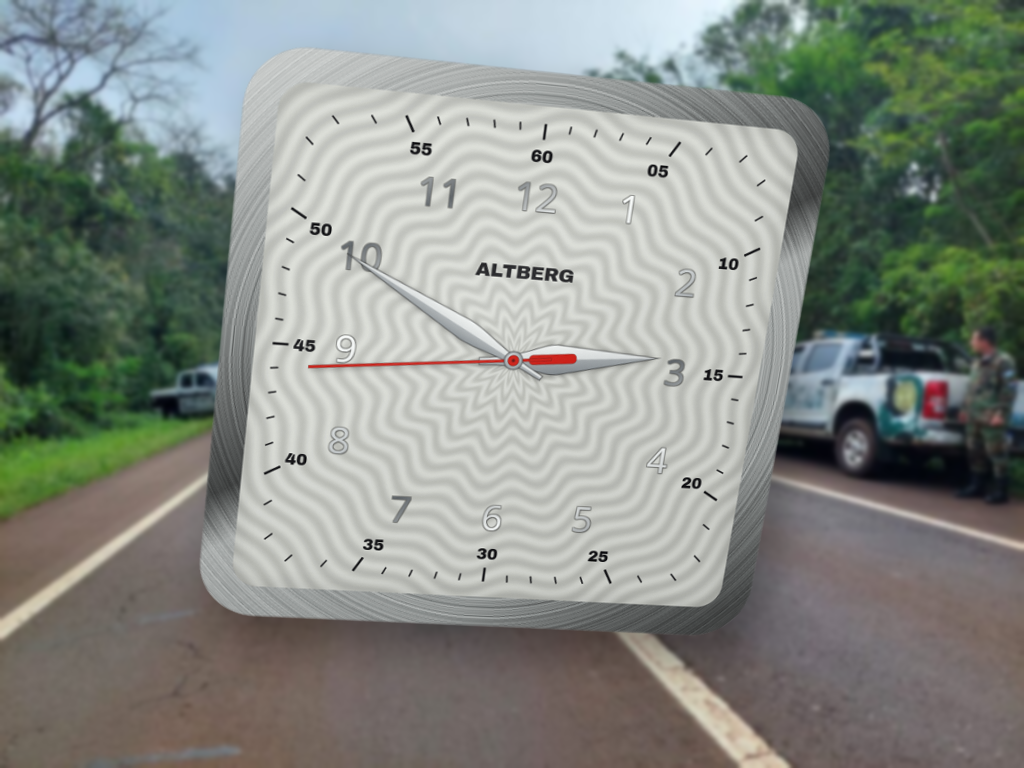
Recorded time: 2:49:44
